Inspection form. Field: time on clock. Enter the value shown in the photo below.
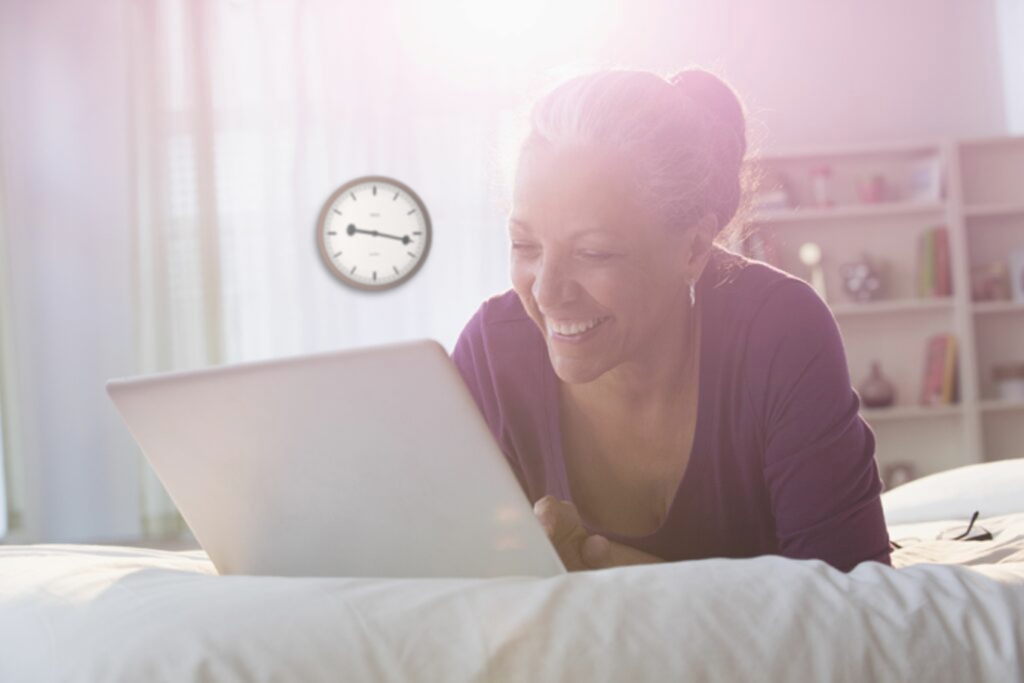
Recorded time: 9:17
